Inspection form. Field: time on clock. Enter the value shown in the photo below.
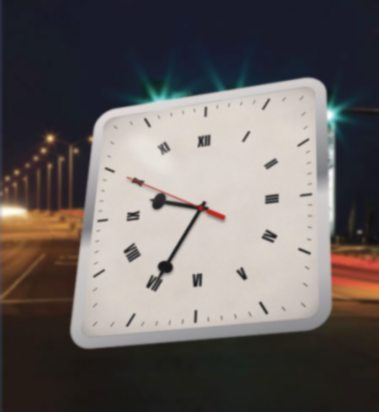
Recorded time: 9:34:50
